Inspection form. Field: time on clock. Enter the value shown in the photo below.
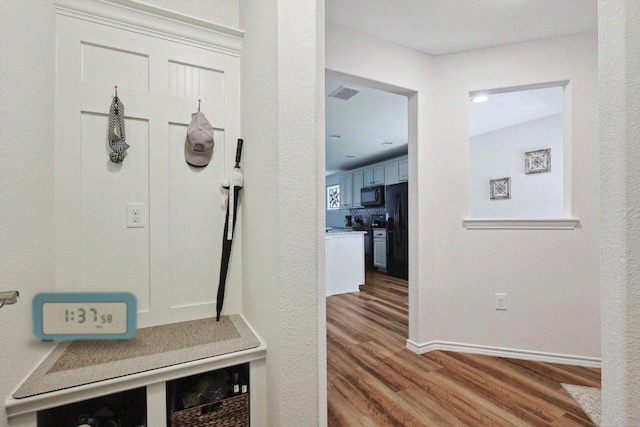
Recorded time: 1:37
